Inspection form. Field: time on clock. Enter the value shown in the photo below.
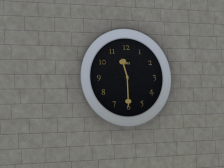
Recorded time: 11:30
